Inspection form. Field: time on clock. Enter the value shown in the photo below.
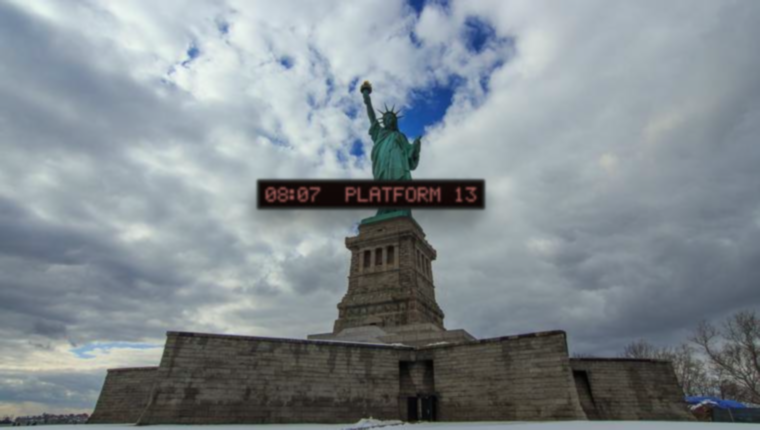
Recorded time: 8:07
